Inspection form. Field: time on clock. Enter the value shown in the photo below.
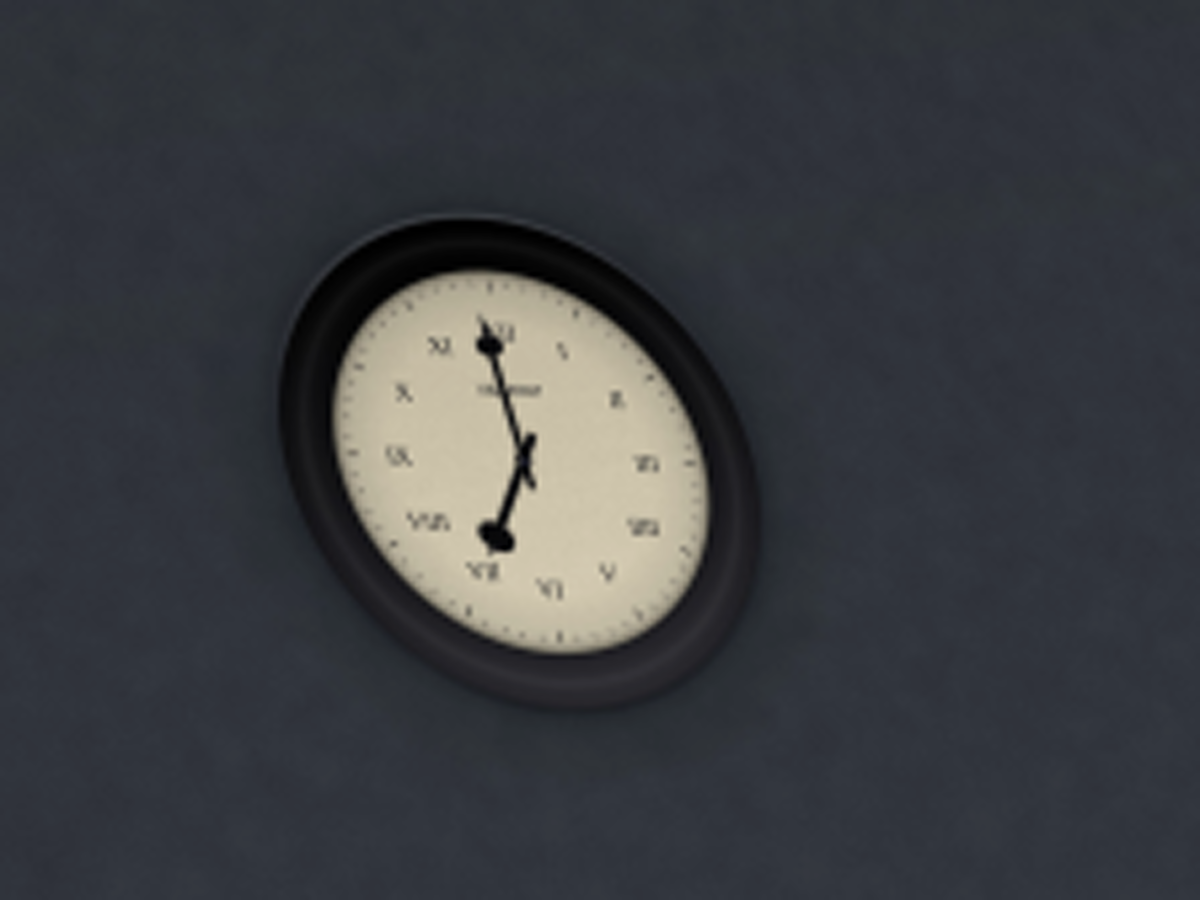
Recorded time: 6:59
